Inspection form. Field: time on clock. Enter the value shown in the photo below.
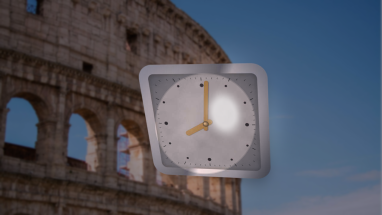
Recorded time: 8:01
